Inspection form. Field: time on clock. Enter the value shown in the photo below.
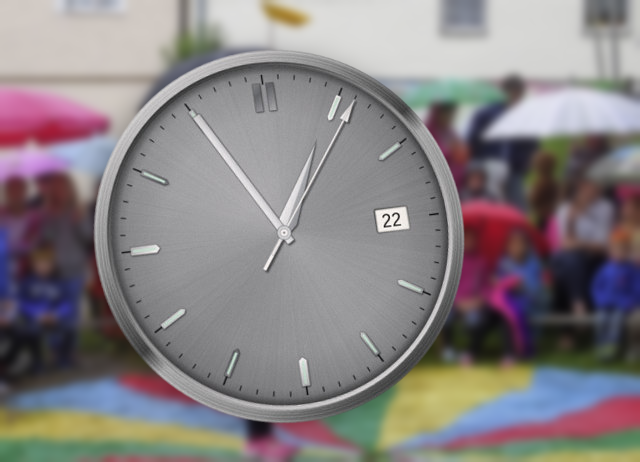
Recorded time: 12:55:06
